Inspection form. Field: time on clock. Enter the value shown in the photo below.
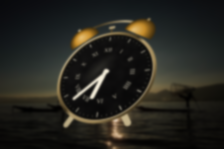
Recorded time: 6:38
